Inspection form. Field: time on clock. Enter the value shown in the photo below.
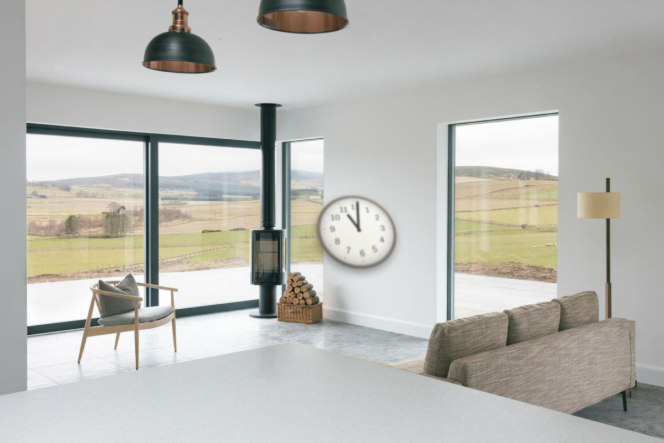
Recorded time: 11:01
